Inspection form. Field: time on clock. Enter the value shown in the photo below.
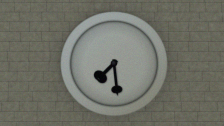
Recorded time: 7:29
